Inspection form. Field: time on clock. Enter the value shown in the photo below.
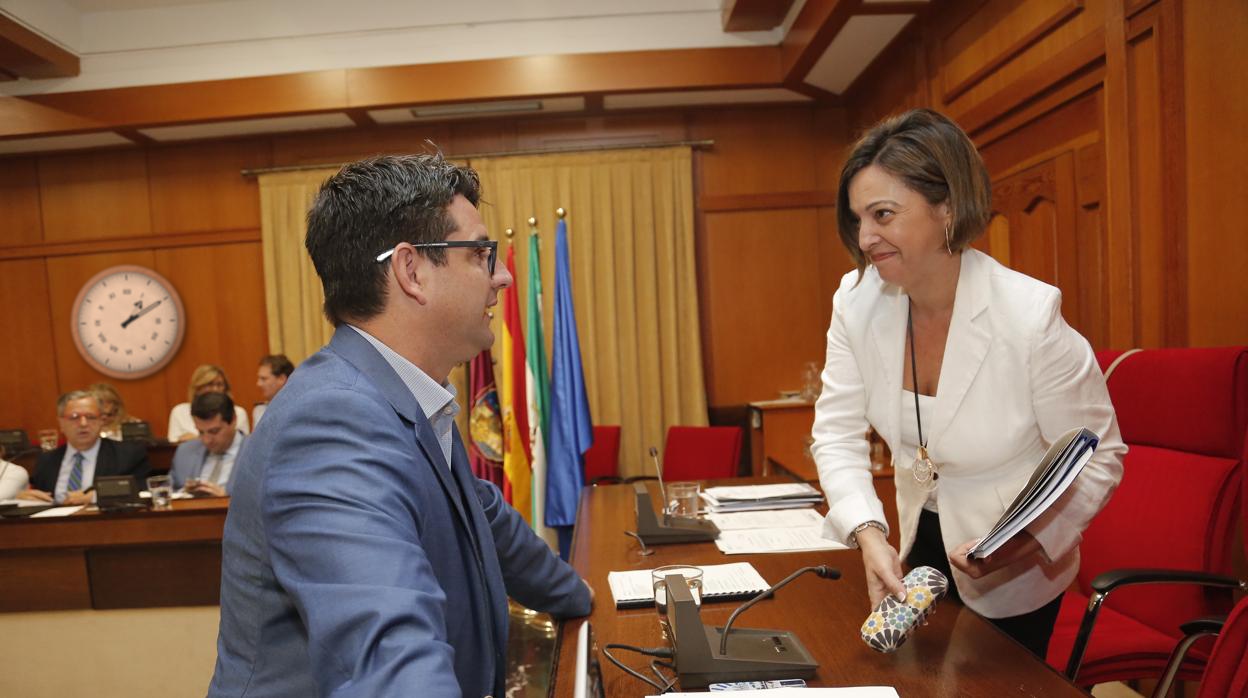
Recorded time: 1:10
